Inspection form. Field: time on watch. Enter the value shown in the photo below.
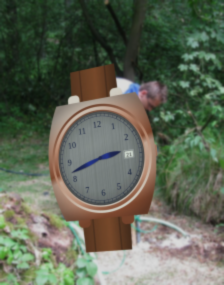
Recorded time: 2:42
